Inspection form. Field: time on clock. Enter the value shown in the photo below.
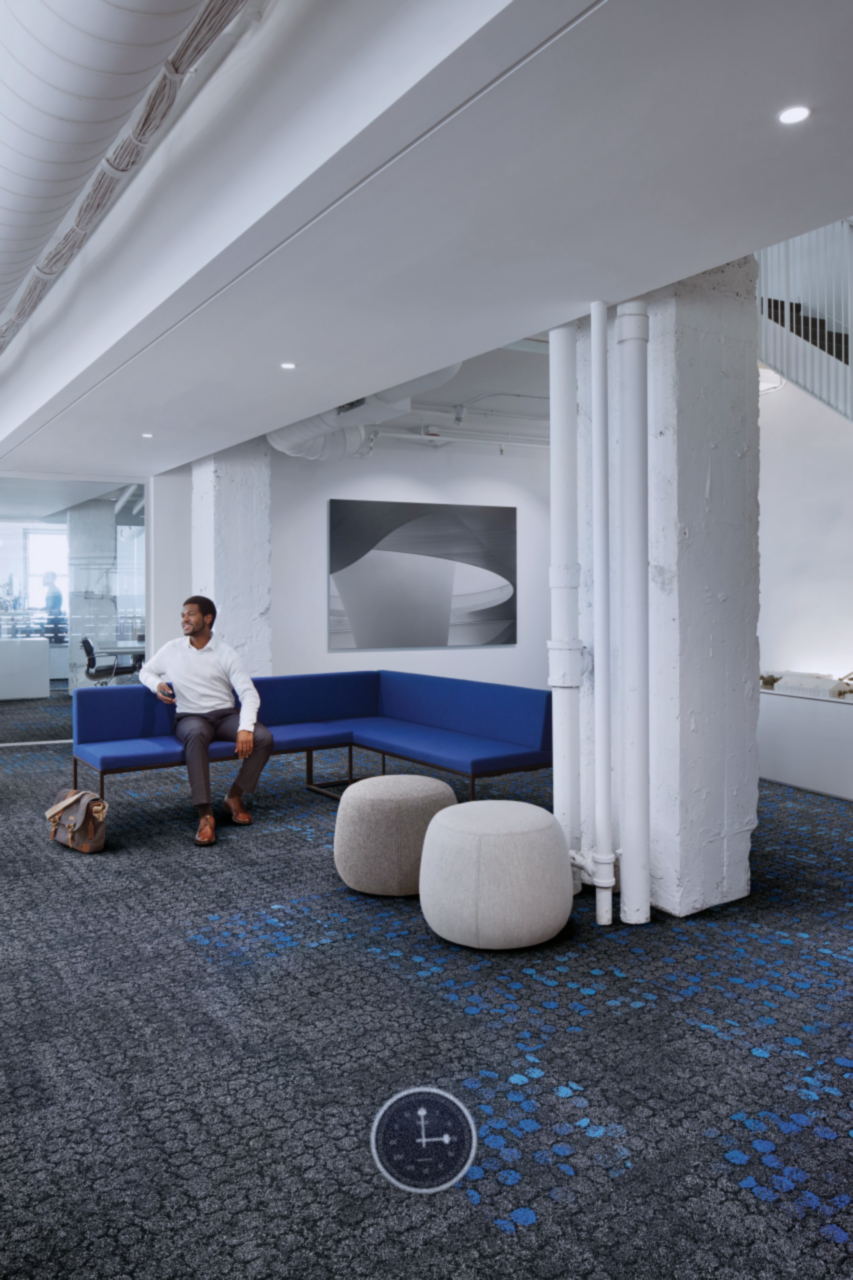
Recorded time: 3:00
